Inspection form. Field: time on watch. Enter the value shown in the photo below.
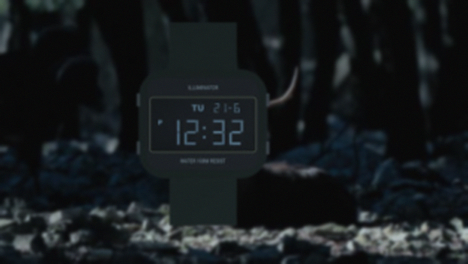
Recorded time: 12:32
